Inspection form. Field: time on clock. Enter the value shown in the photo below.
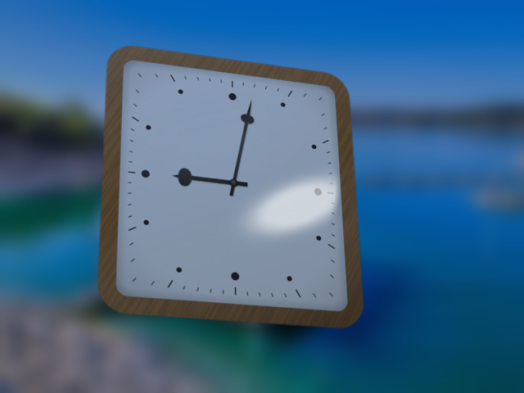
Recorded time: 9:02
